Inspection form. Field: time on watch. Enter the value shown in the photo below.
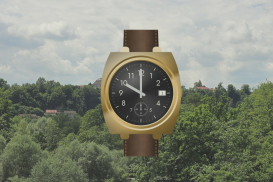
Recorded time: 10:00
